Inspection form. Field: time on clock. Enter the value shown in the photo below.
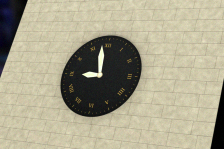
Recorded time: 8:58
